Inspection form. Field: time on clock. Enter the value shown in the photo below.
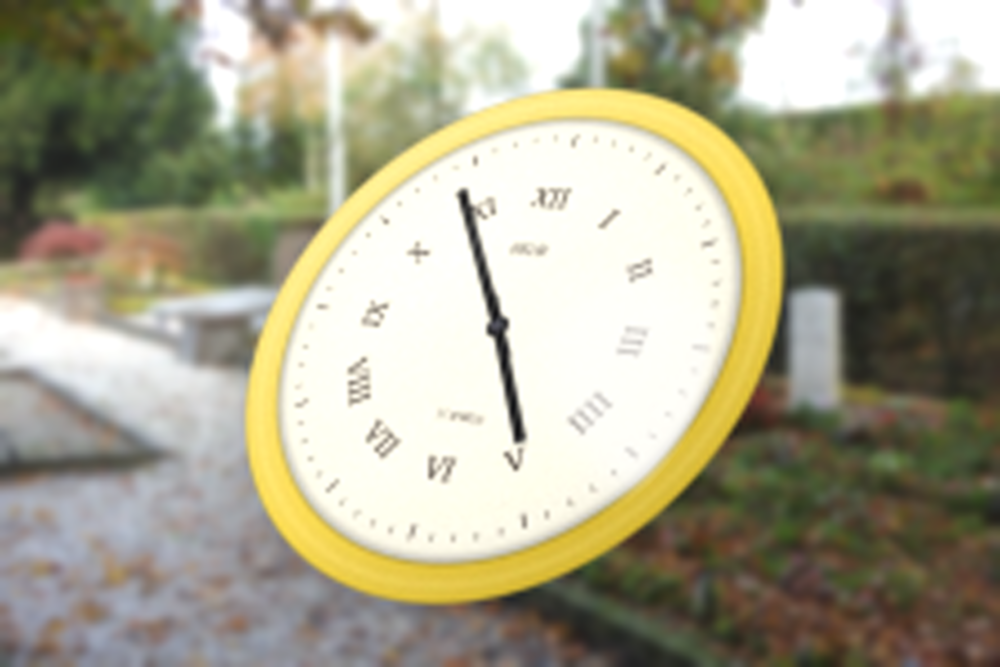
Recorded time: 4:54
